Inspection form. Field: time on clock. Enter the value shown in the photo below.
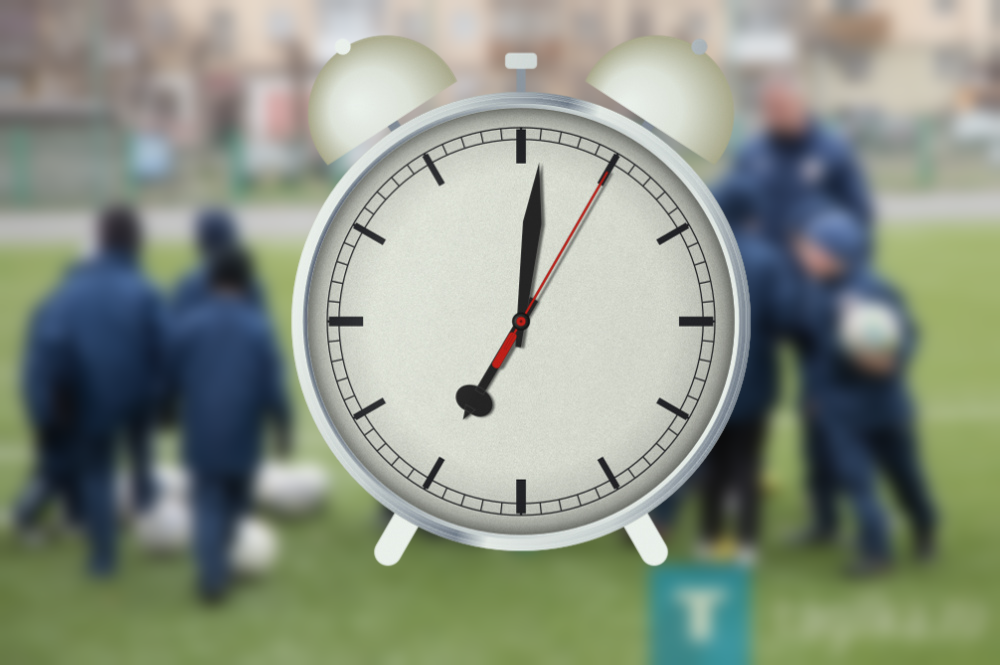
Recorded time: 7:01:05
